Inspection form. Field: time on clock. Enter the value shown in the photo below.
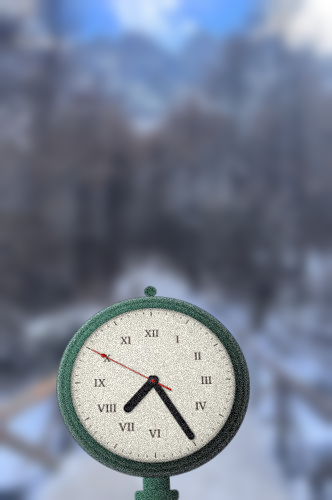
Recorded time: 7:24:50
